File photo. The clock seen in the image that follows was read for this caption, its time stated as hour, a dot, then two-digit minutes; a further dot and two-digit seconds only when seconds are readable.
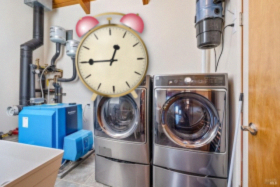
12.45
